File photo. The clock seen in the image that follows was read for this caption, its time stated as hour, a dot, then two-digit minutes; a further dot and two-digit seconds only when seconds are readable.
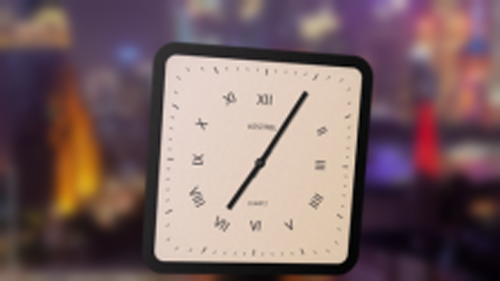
7.05
